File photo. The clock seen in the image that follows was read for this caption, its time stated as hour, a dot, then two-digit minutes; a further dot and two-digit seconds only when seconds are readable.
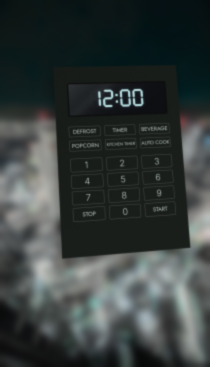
12.00
